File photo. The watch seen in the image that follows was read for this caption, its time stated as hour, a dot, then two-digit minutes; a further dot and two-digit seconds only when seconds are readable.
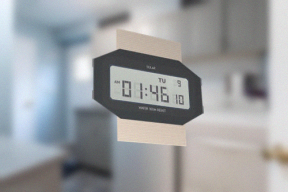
1.46.10
